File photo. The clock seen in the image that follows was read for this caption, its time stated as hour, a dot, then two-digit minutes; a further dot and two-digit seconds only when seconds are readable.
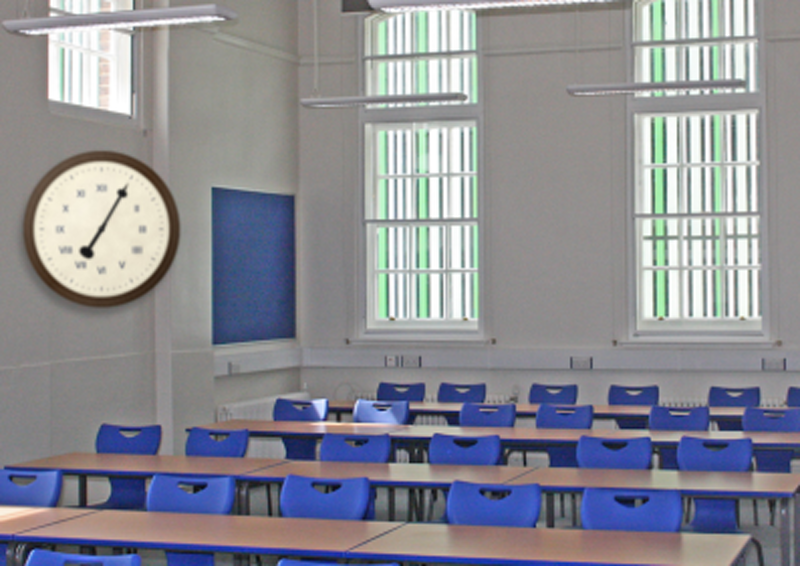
7.05
